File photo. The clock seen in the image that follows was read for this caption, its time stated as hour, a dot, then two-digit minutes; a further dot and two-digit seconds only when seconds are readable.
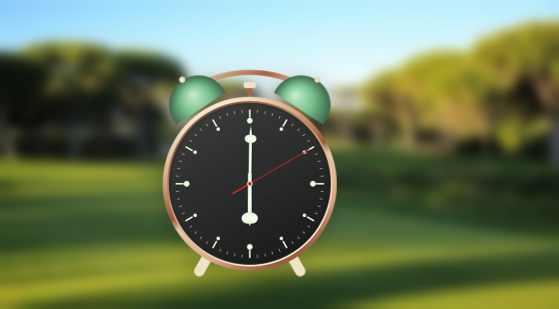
6.00.10
